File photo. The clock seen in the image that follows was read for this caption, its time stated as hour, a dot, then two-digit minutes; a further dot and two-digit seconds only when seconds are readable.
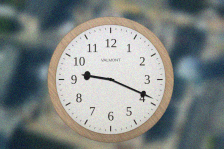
9.19
